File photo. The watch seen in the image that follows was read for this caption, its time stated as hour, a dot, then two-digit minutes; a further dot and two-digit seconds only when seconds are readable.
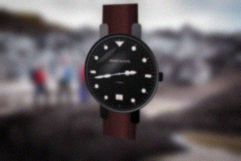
2.43
